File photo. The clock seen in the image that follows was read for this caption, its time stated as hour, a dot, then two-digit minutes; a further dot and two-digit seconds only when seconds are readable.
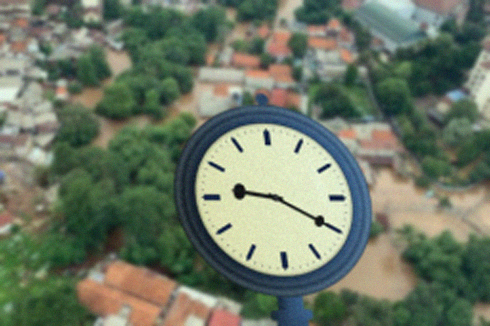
9.20
